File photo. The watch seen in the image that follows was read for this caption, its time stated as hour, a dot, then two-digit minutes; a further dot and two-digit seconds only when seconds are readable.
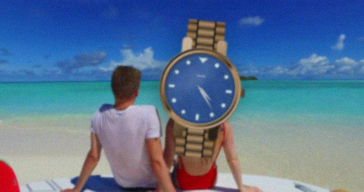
4.24
